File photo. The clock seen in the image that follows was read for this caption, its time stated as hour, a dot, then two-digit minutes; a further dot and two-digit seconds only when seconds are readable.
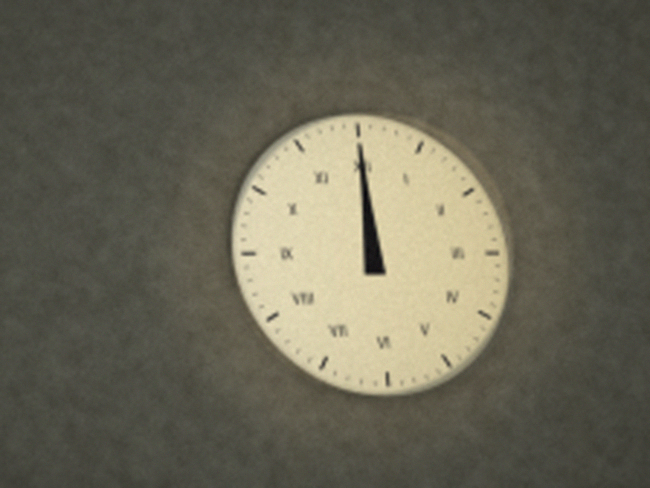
12.00
